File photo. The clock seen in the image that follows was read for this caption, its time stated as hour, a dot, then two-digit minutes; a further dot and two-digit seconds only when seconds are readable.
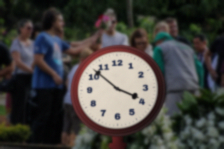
3.52
